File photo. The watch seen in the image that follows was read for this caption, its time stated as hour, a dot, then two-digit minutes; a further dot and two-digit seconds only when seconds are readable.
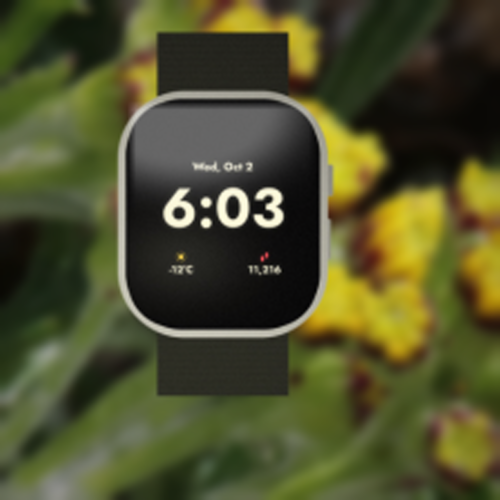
6.03
